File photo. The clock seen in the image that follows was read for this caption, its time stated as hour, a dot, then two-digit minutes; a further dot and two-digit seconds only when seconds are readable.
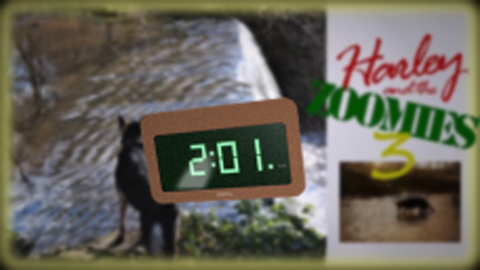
2.01
